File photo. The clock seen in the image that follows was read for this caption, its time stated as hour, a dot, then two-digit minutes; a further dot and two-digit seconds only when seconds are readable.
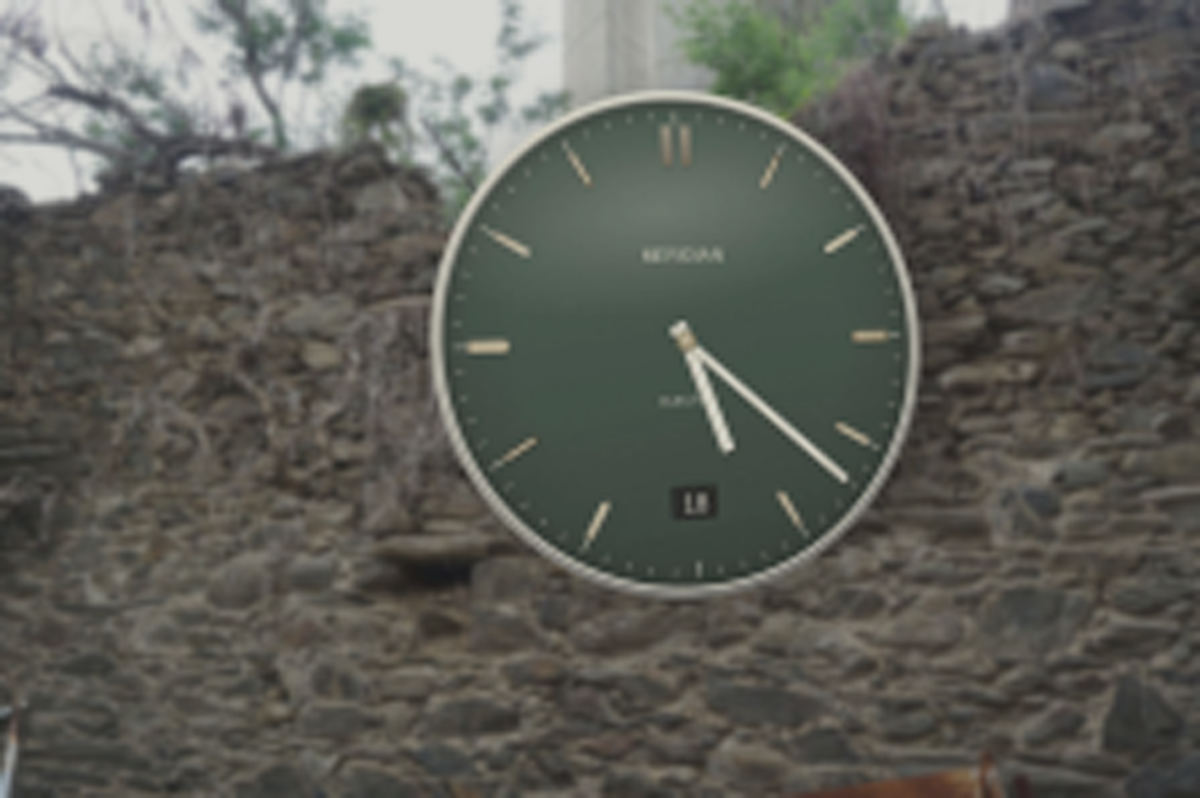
5.22
